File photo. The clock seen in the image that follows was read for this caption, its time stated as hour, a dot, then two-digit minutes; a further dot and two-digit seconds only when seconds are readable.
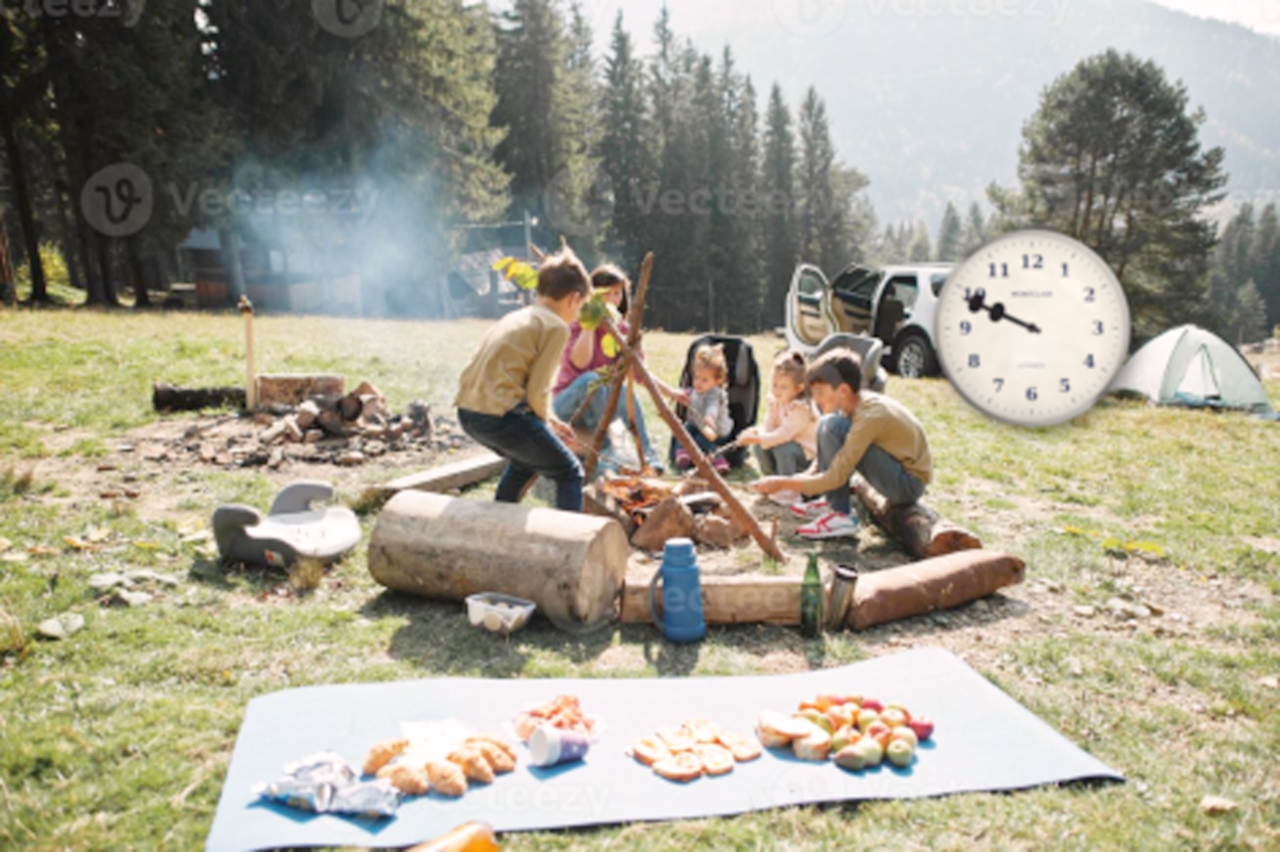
9.49
